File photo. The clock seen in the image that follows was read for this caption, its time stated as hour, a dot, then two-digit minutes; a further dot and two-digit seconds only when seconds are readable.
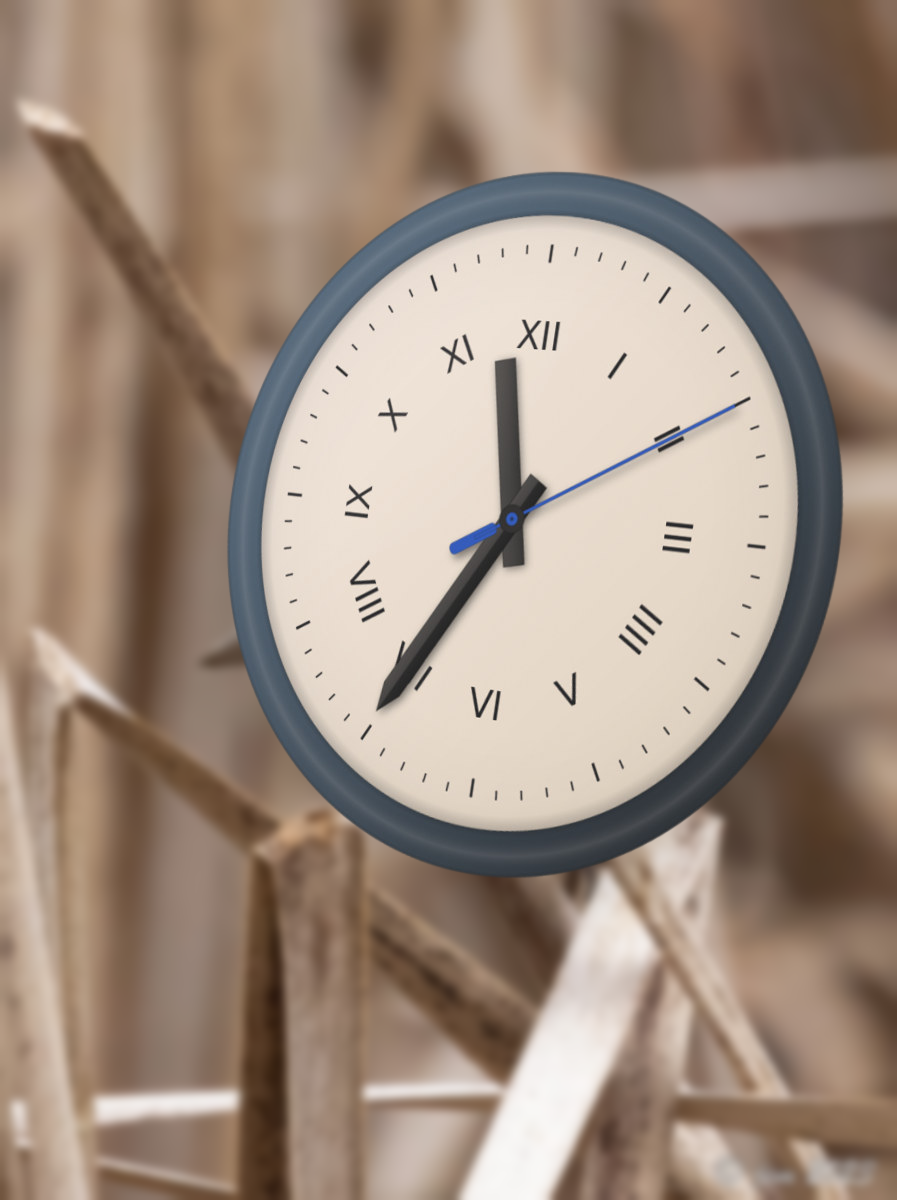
11.35.10
